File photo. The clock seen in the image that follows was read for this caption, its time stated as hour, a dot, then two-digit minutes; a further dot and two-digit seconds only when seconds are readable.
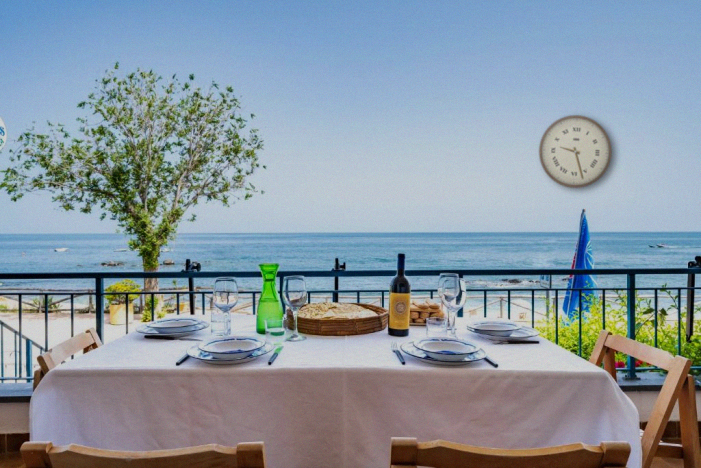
9.27
